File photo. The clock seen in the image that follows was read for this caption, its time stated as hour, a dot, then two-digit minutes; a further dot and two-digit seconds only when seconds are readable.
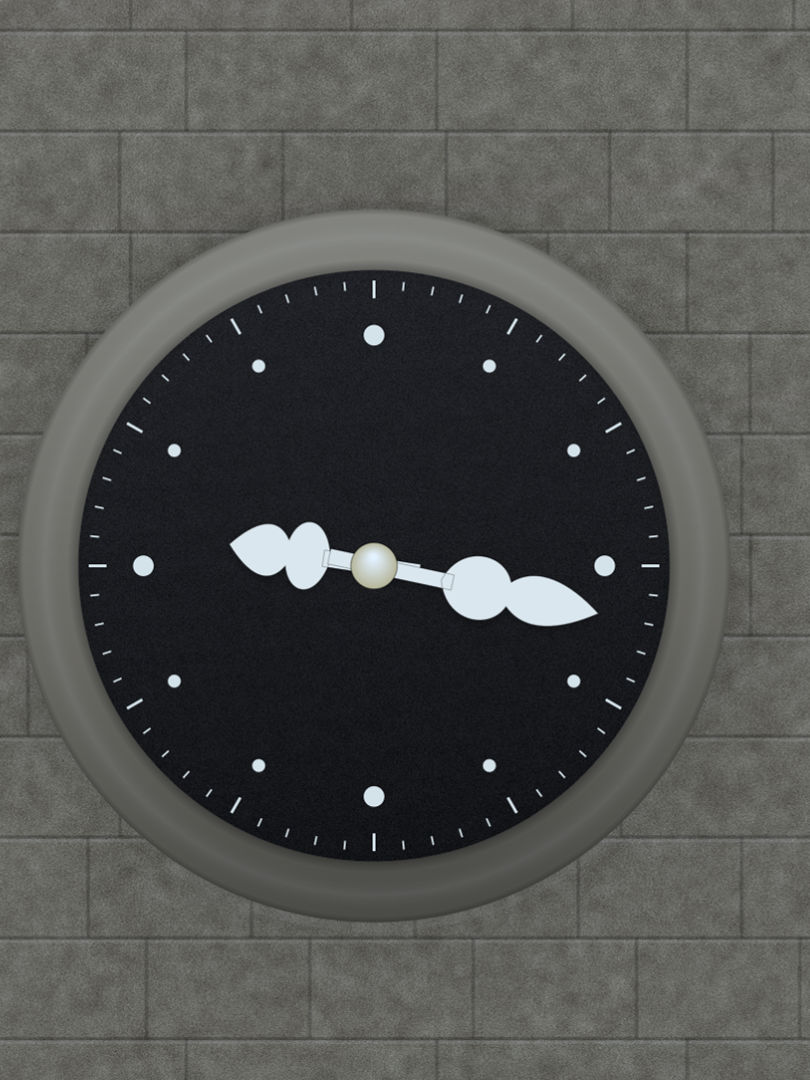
9.17
